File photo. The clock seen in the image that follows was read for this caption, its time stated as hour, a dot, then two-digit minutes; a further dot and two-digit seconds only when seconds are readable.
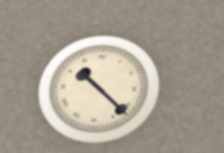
10.22
